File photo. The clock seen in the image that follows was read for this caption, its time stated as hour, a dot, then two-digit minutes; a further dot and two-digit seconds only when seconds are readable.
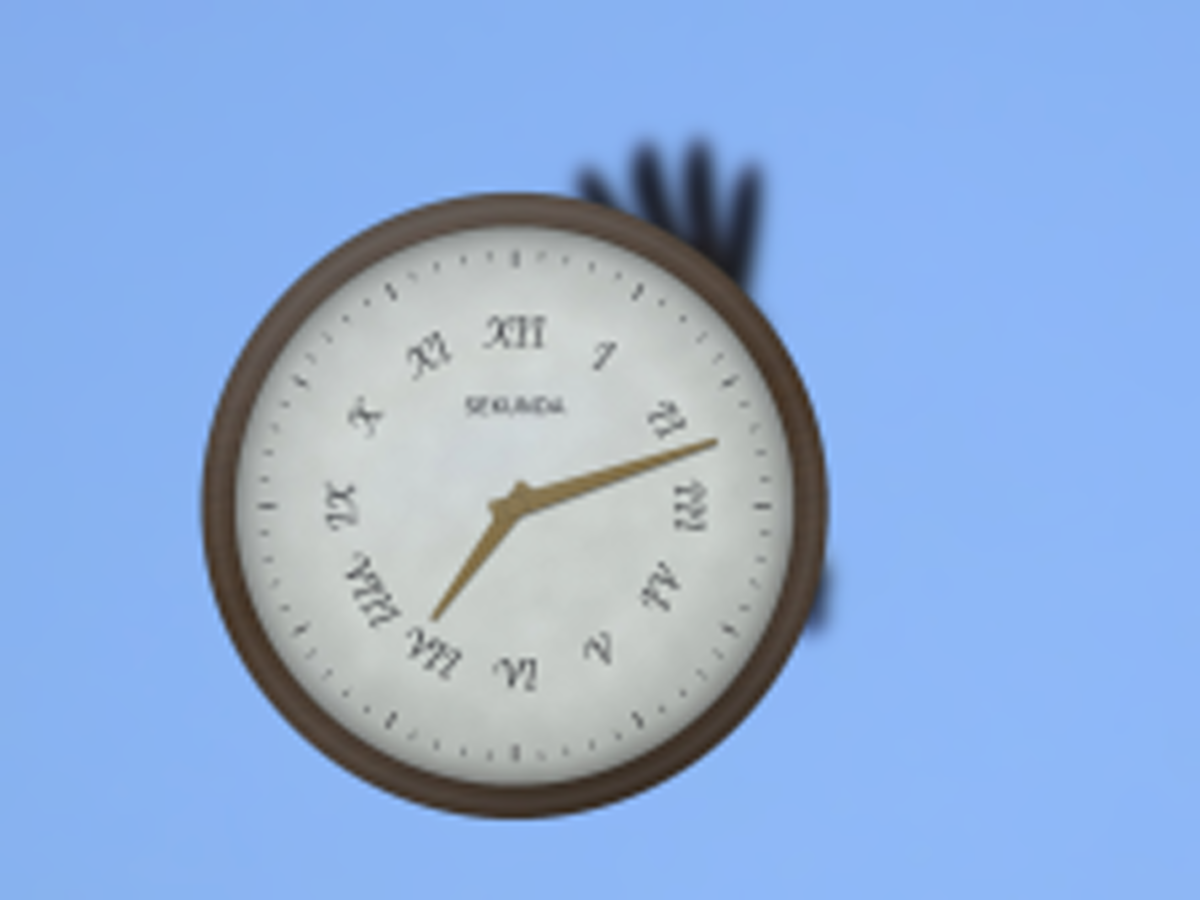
7.12
